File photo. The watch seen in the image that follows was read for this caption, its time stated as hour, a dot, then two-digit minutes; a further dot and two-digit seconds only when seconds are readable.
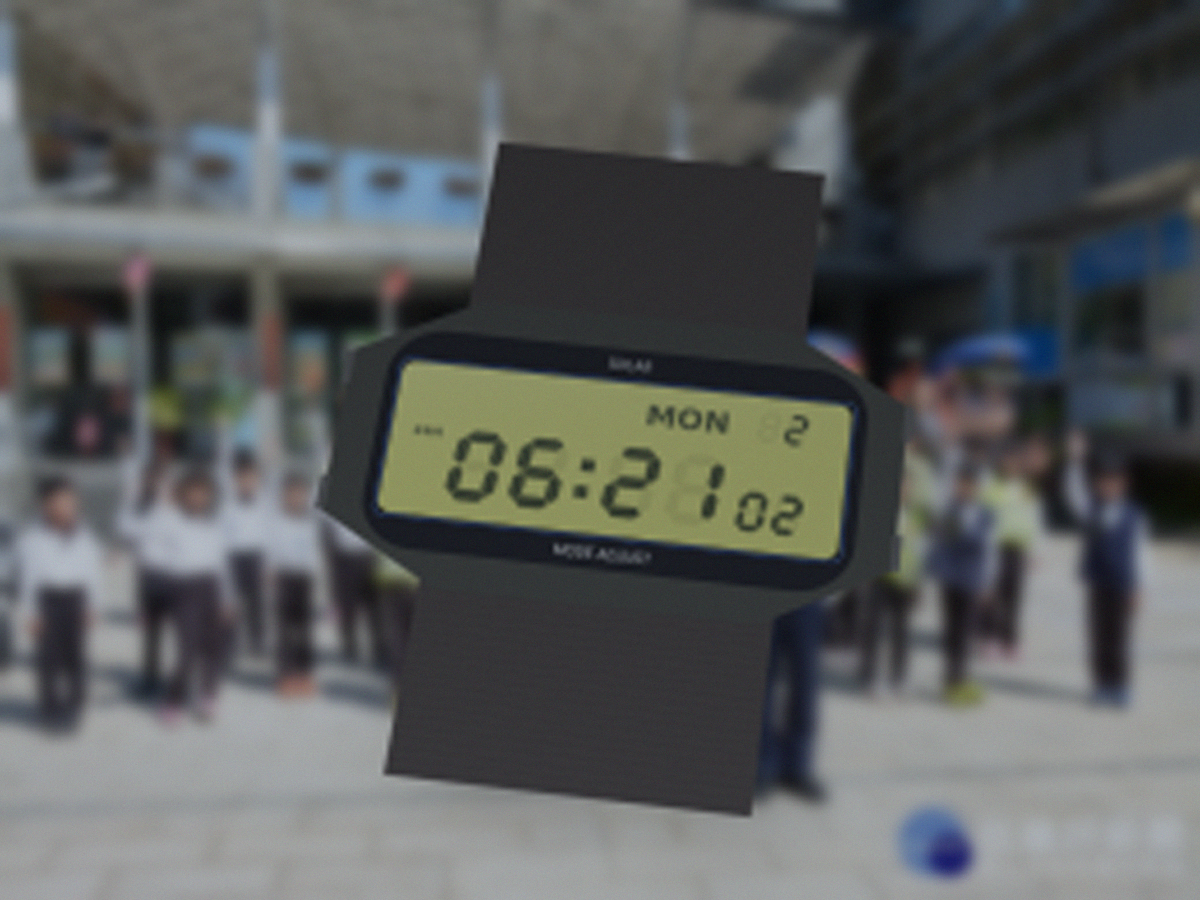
6.21.02
